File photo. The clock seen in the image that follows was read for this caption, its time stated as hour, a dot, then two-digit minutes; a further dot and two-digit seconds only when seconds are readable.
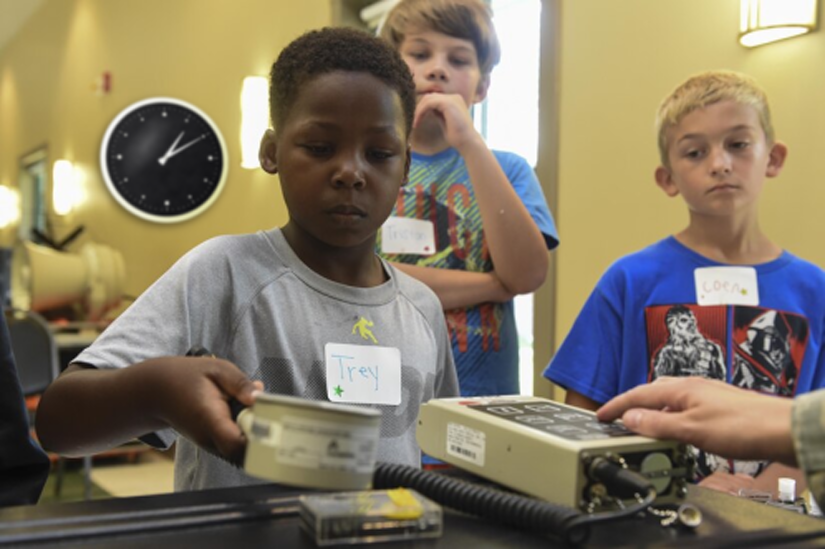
1.10
